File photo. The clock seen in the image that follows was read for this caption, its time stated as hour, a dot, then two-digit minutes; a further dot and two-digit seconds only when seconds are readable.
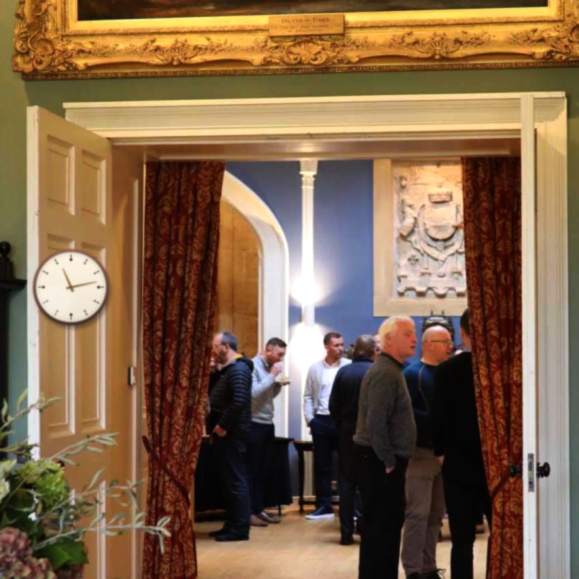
11.13
